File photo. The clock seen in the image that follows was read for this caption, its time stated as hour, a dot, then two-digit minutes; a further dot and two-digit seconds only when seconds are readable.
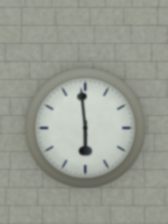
5.59
